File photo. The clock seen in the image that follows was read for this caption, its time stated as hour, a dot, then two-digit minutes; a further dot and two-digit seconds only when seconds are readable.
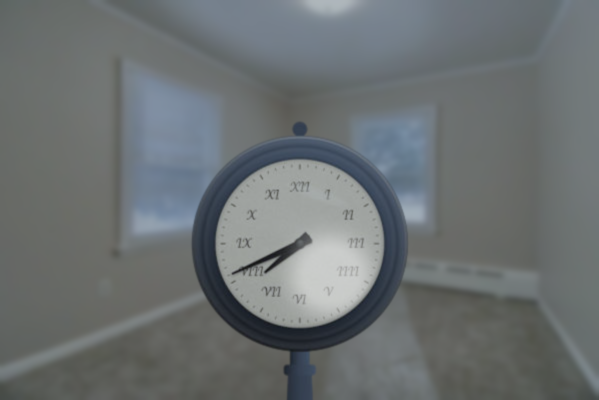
7.41
